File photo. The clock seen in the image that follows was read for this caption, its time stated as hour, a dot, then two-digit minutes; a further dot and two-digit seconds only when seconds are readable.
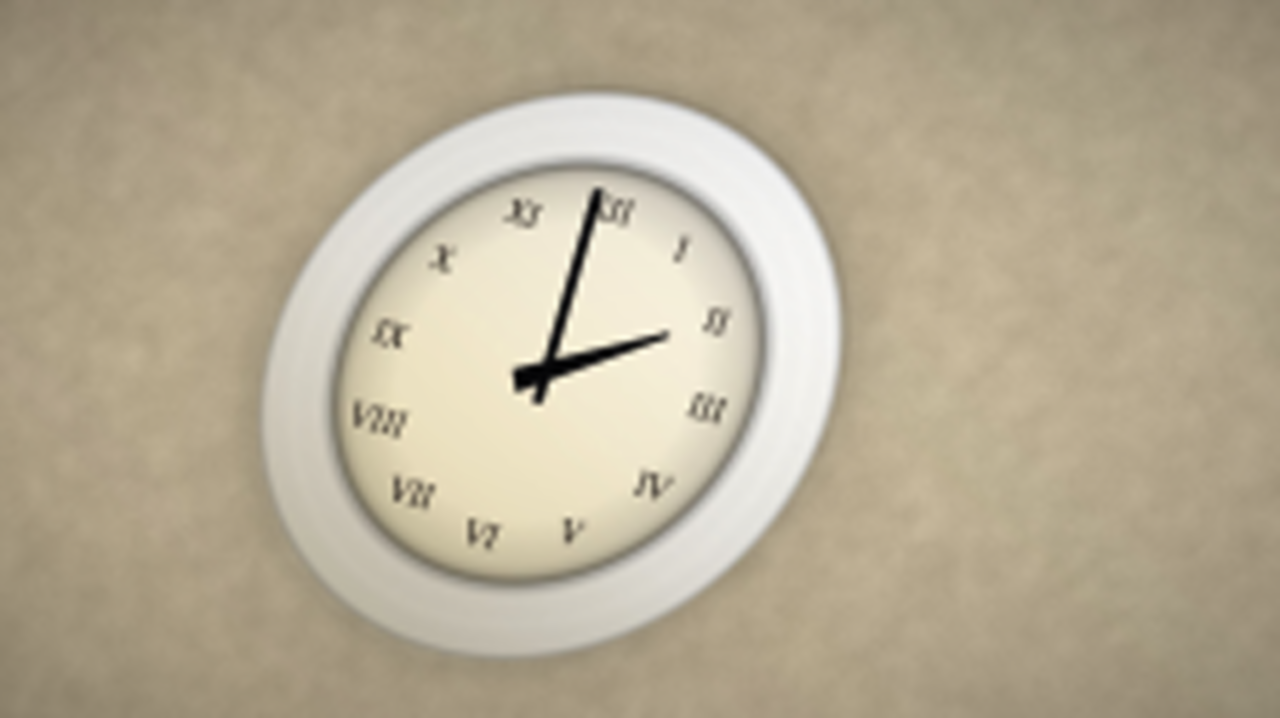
1.59
